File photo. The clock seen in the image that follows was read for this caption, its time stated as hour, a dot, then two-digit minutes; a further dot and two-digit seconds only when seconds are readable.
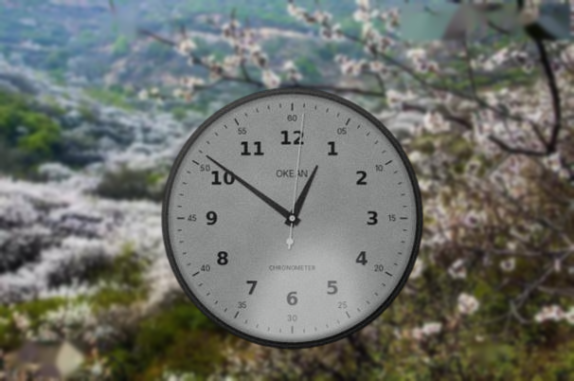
12.51.01
